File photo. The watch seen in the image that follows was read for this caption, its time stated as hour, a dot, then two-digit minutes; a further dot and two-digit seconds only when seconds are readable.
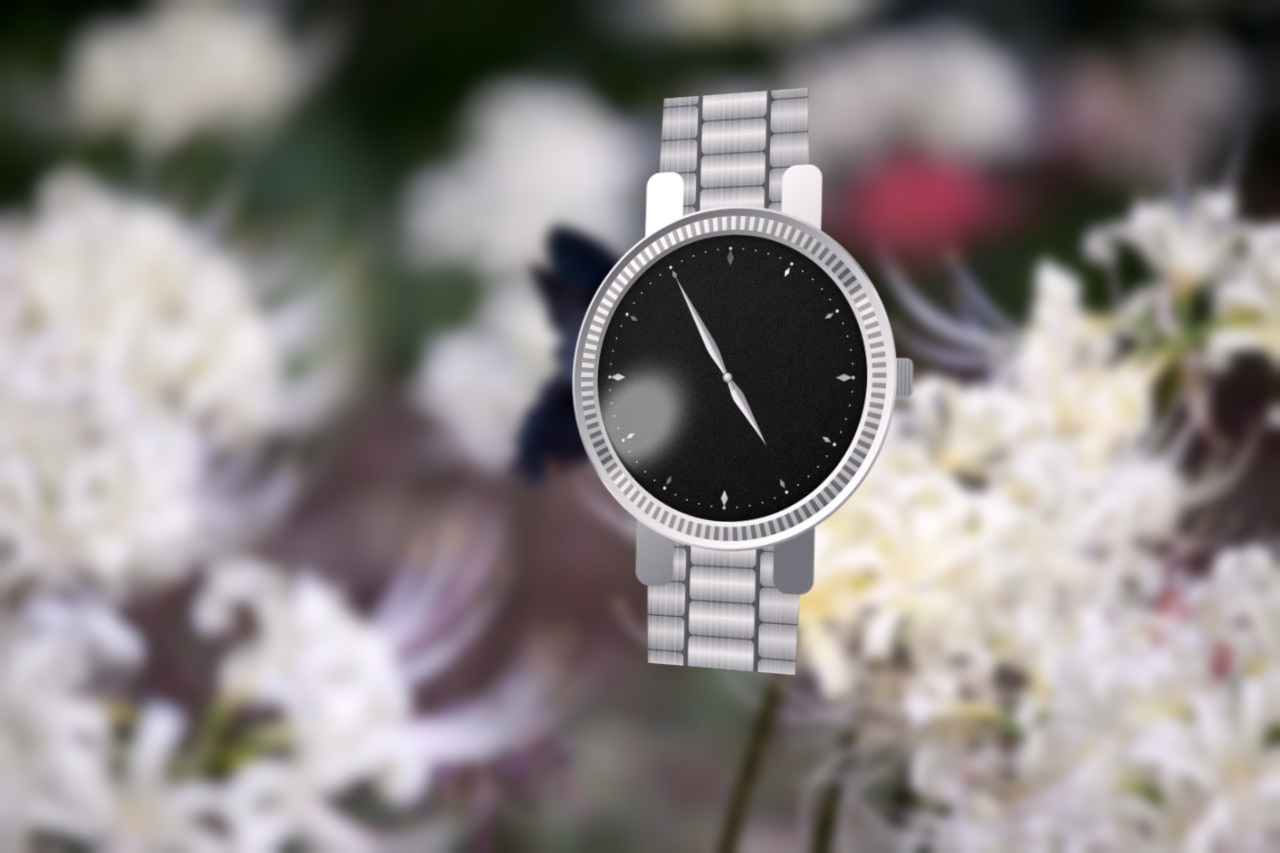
4.55
